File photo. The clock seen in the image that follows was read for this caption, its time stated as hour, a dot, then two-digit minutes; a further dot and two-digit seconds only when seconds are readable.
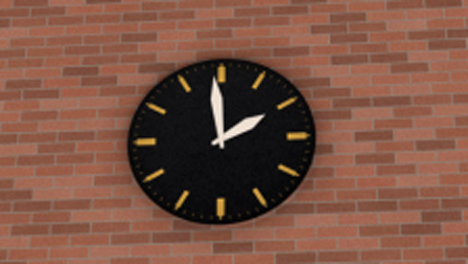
1.59
